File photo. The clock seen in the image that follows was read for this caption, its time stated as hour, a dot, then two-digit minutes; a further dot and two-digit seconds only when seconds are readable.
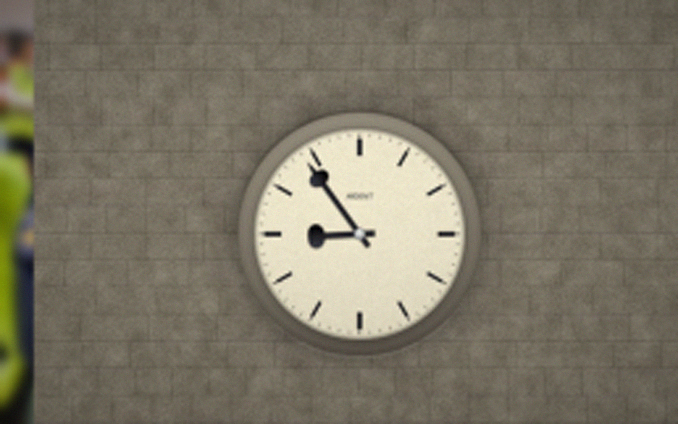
8.54
